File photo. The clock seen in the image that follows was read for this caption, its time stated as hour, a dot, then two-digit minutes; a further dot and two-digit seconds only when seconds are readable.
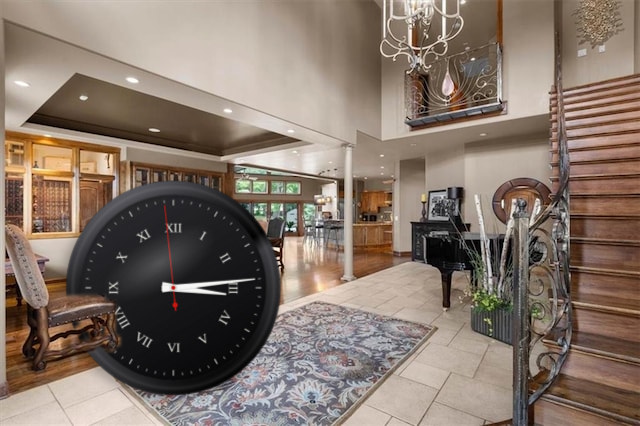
3.13.59
